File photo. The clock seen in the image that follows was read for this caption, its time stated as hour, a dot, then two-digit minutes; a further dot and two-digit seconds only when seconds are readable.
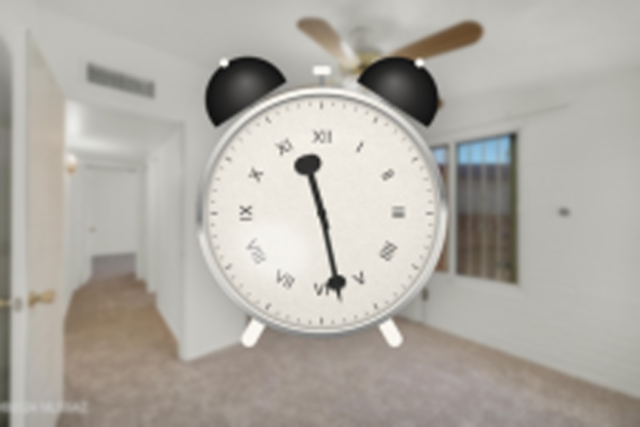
11.28
